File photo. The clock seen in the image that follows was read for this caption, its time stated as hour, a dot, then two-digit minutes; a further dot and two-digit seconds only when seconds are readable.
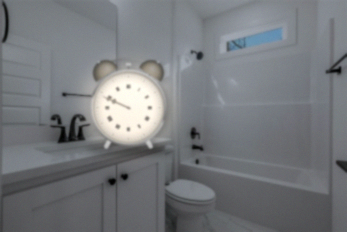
9.49
